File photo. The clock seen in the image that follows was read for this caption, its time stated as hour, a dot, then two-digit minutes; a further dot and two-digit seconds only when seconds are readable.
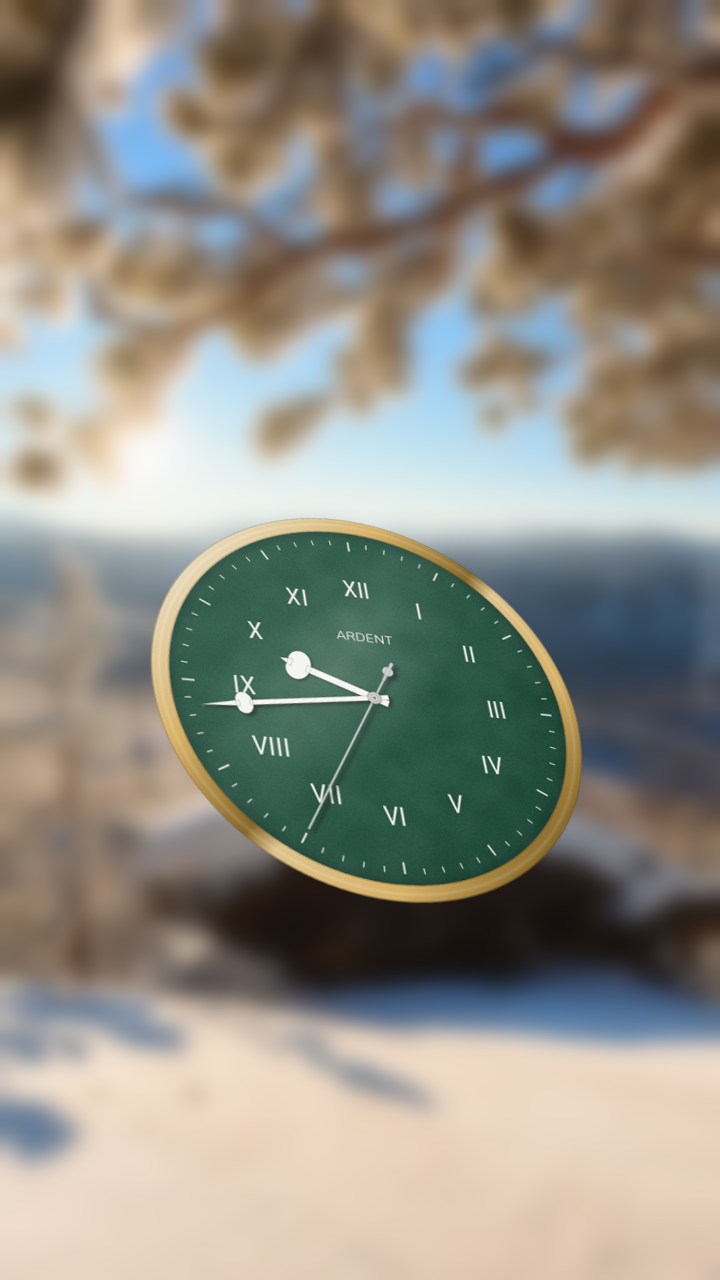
9.43.35
